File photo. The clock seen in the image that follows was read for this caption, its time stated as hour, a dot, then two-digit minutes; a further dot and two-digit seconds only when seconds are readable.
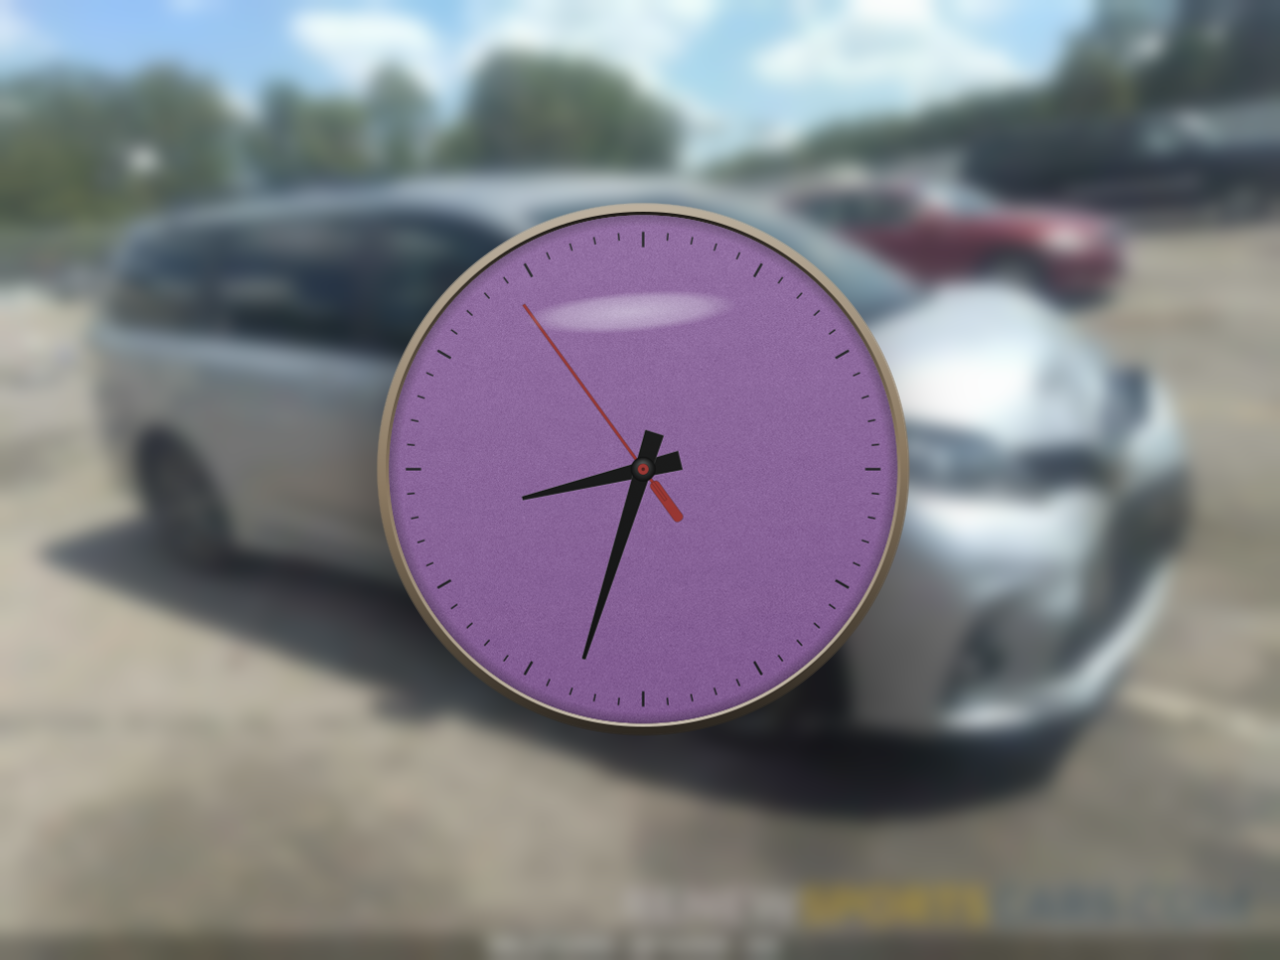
8.32.54
